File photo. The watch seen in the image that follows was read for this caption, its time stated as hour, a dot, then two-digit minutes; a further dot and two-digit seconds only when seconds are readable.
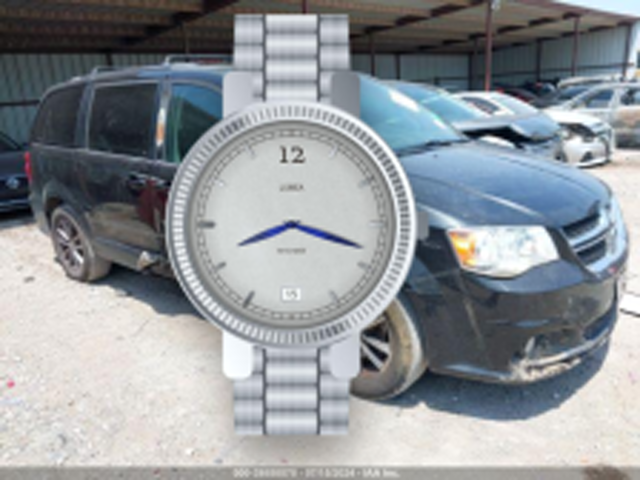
8.18
